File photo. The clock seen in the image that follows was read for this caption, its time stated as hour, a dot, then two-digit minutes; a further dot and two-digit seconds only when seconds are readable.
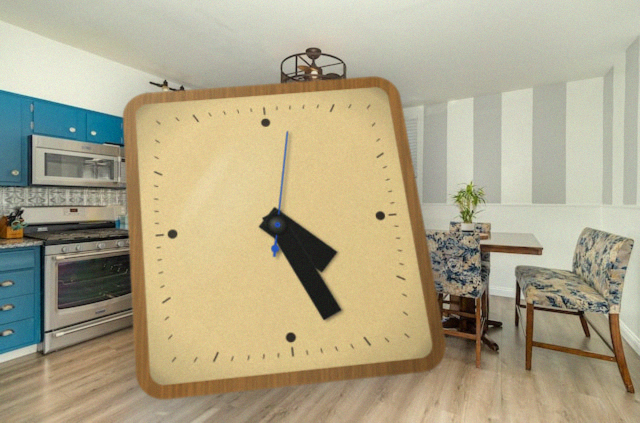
4.26.02
